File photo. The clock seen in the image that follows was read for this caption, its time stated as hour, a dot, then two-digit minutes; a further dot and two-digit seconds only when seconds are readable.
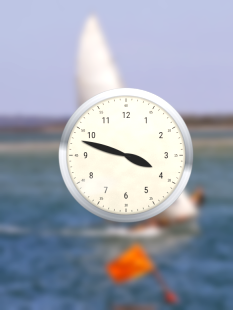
3.48
